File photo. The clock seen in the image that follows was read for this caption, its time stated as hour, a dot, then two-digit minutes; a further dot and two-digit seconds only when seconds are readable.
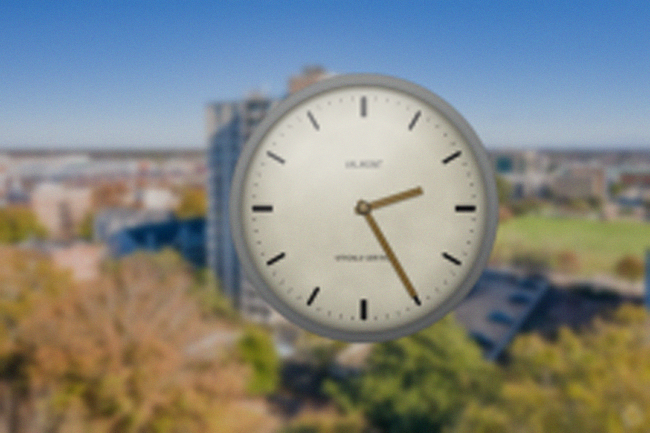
2.25
